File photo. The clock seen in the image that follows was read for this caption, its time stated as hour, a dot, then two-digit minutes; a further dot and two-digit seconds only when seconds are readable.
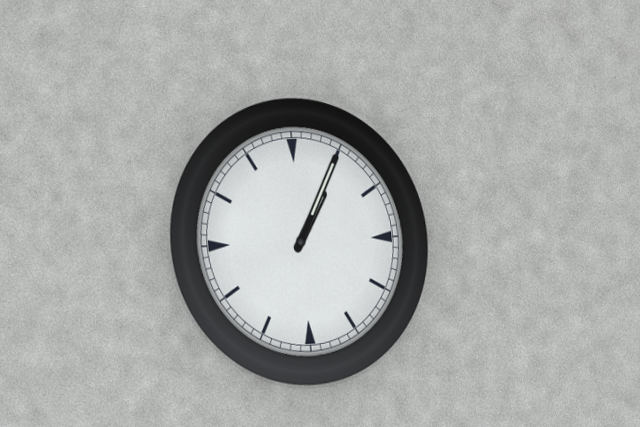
1.05
